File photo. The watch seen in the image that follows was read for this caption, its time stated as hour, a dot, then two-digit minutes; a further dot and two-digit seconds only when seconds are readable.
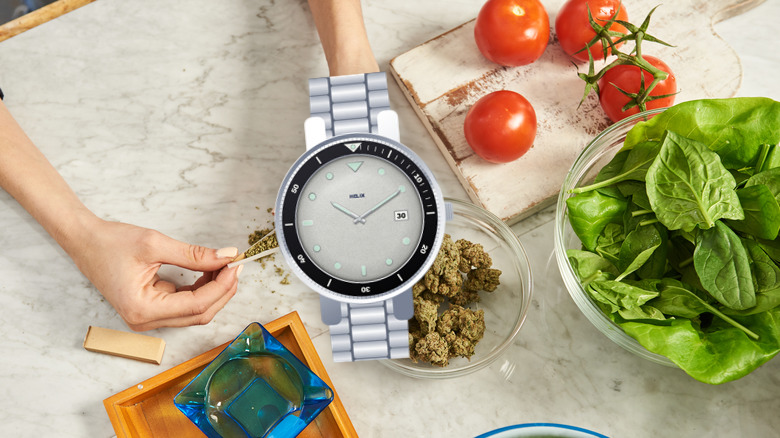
10.10
